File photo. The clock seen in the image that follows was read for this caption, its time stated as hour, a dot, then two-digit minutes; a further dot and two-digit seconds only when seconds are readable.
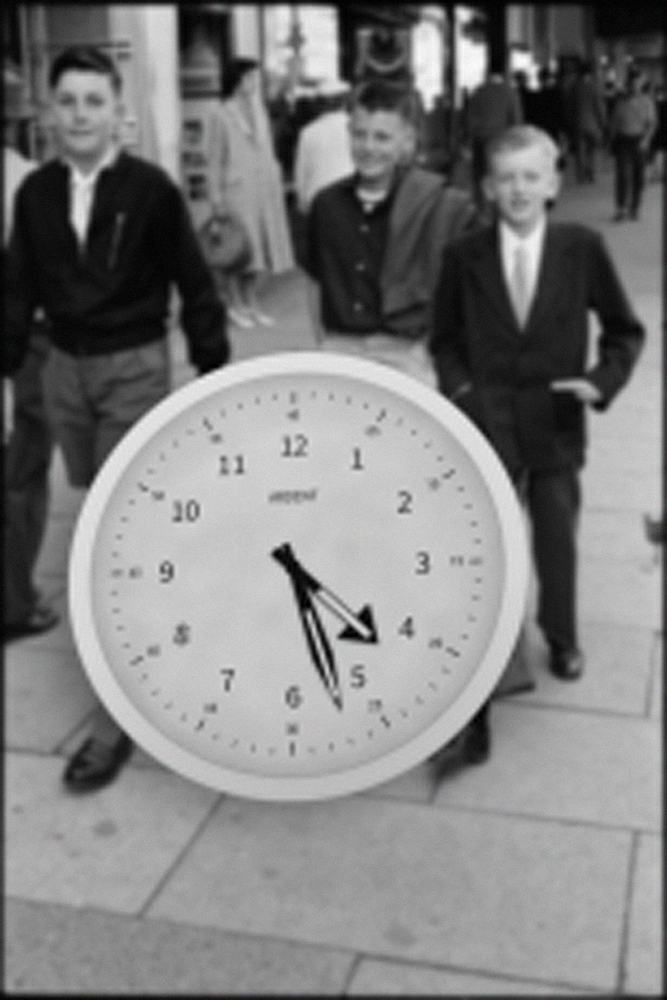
4.27
